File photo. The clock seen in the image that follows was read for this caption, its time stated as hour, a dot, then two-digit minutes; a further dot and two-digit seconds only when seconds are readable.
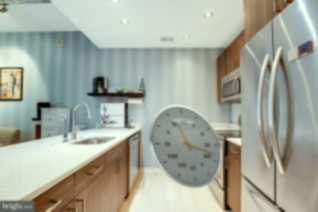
11.18
